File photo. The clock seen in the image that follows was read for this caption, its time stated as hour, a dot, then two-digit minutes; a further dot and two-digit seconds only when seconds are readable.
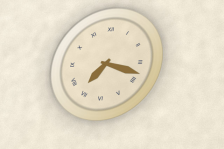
7.18
